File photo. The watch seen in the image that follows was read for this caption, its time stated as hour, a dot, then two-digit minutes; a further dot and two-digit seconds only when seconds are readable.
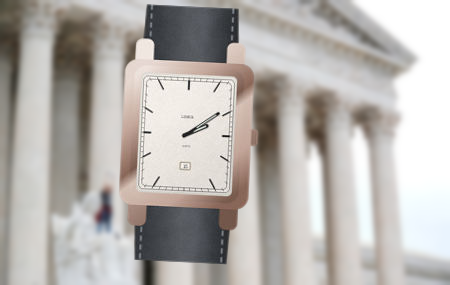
2.09
